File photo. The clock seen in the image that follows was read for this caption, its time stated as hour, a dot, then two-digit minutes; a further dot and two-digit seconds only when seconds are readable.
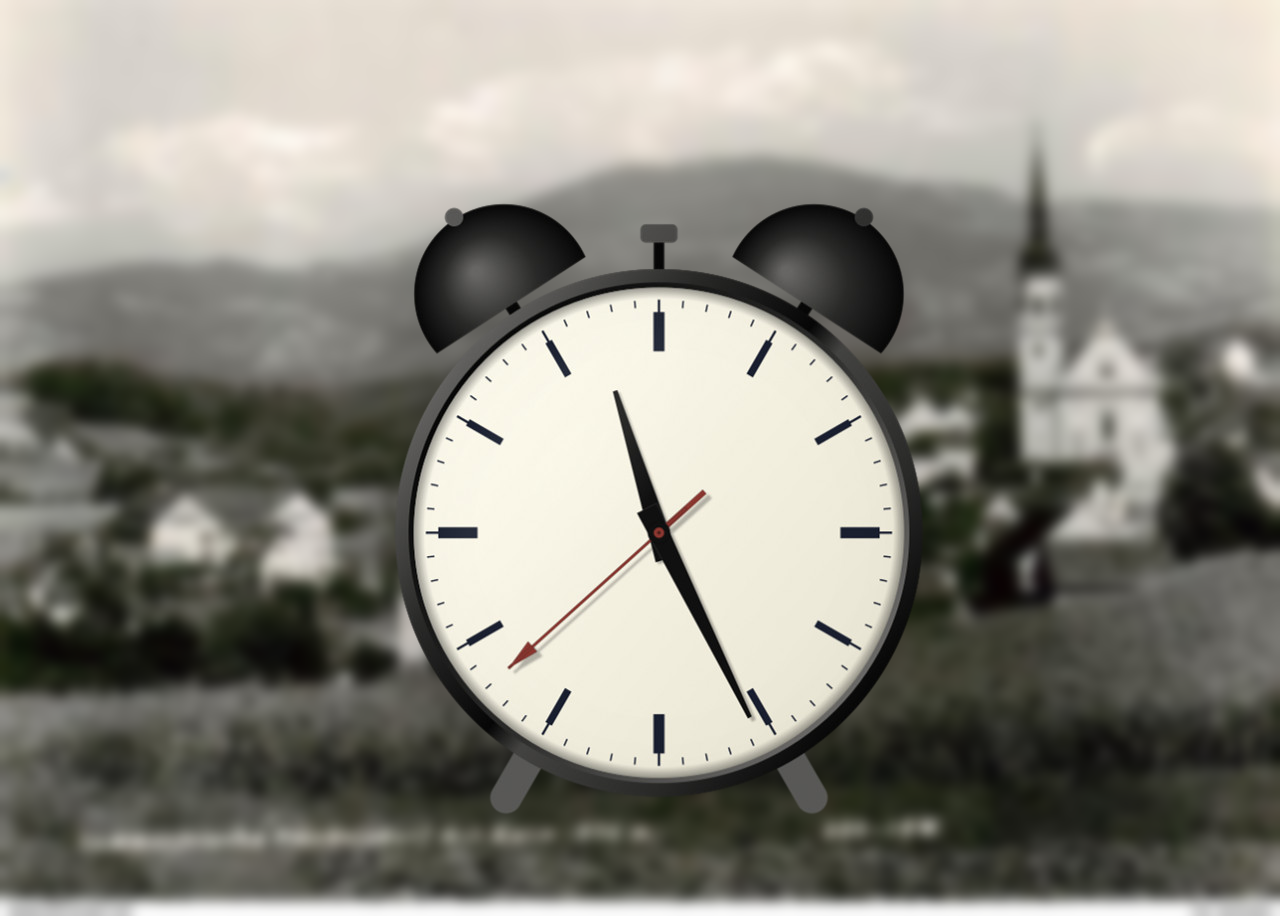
11.25.38
